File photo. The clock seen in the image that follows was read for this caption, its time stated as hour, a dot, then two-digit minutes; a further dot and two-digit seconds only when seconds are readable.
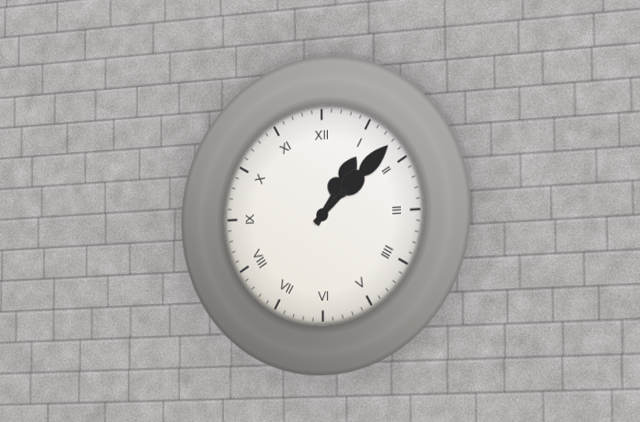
1.08
